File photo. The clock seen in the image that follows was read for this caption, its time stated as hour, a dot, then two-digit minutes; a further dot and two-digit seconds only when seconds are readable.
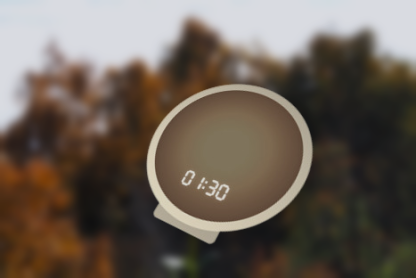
1.30
